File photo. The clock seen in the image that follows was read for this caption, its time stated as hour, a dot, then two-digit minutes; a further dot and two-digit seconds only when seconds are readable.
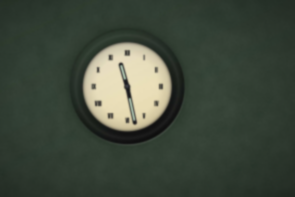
11.28
